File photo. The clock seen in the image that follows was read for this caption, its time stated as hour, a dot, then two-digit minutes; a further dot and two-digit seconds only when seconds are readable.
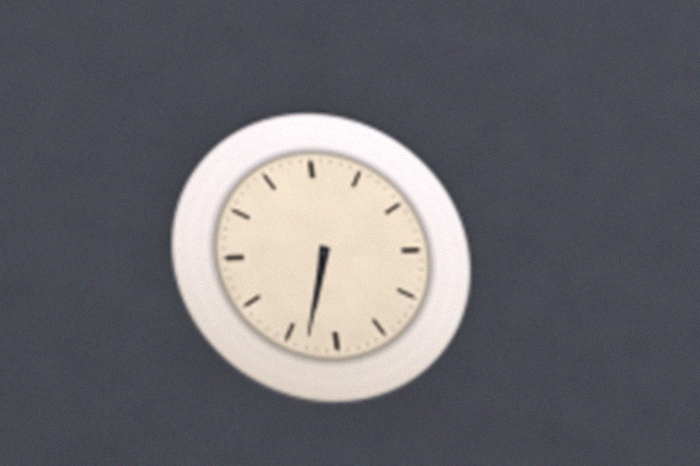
6.33
